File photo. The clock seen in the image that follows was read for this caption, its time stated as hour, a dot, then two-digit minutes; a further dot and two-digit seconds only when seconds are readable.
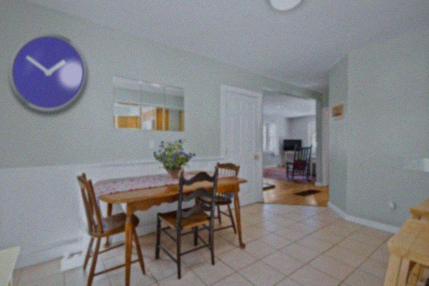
1.51
